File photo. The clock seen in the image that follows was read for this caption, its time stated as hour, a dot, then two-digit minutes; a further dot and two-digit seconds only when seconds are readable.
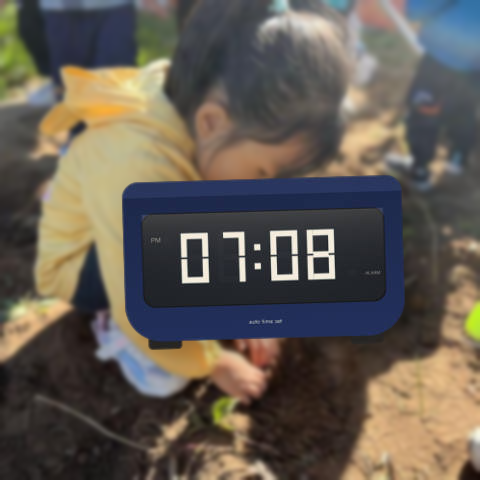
7.08
